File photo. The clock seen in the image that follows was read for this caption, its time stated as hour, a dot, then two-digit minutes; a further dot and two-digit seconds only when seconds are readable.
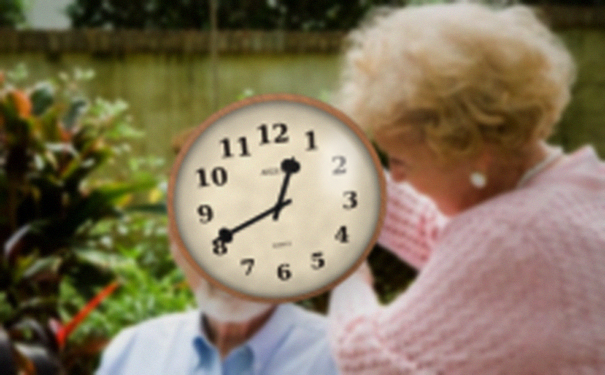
12.41
